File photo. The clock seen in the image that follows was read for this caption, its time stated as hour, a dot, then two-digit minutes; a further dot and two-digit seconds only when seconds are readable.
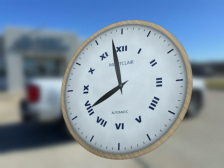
7.58
